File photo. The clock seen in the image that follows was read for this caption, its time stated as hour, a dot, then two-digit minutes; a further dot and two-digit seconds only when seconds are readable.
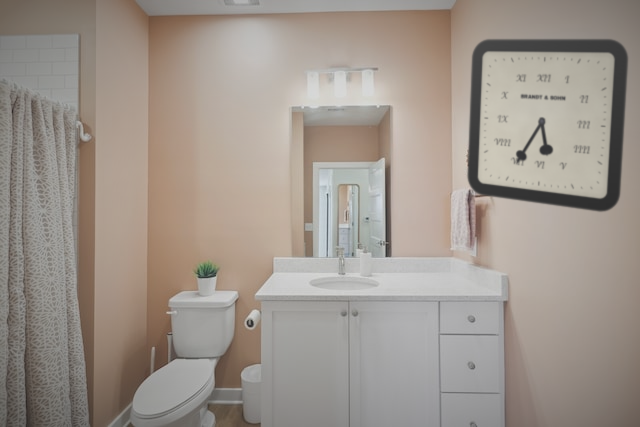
5.35
